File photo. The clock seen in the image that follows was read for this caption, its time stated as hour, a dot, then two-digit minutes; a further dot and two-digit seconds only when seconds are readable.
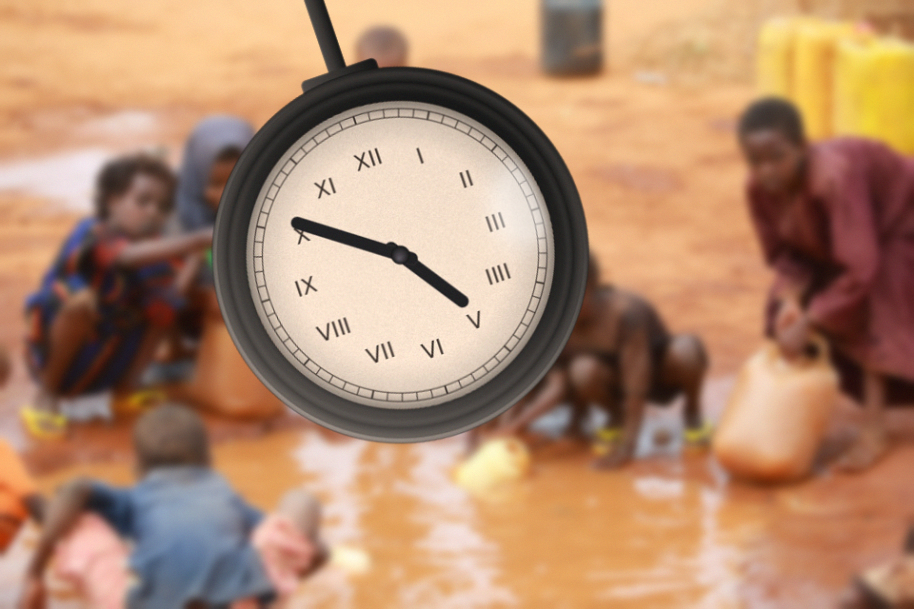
4.51
